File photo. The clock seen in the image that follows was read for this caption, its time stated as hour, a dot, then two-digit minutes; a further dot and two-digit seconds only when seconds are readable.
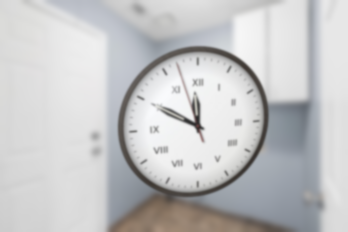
11.49.57
